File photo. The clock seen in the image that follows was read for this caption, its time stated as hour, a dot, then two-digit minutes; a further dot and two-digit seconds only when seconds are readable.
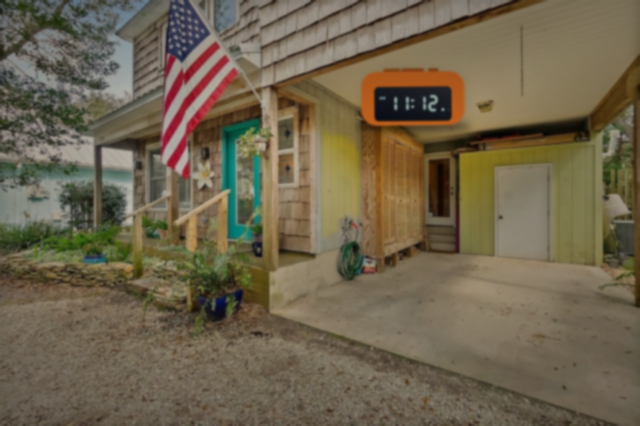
11.12
